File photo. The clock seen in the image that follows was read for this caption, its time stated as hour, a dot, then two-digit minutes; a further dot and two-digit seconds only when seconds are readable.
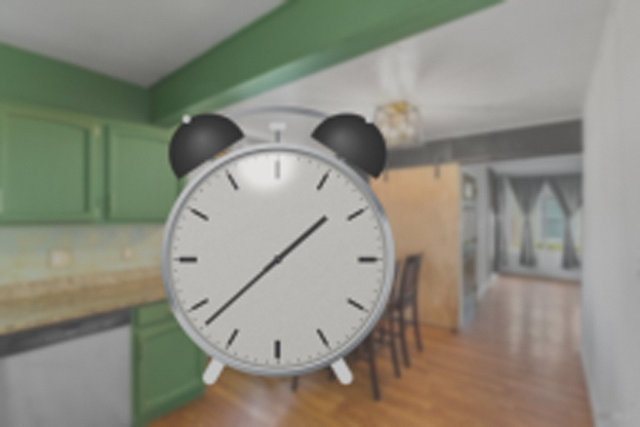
1.38
